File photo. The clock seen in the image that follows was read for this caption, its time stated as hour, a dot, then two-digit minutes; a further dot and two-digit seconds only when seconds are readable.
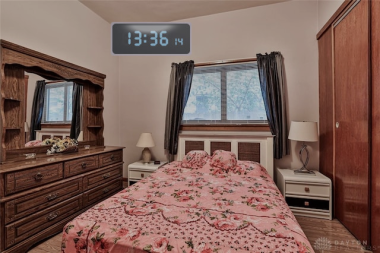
13.36.14
